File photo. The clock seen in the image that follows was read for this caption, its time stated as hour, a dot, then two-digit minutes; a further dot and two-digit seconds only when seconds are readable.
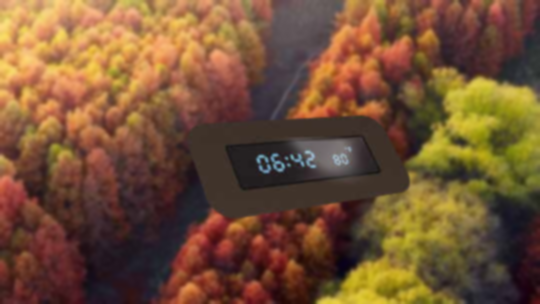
6.42
